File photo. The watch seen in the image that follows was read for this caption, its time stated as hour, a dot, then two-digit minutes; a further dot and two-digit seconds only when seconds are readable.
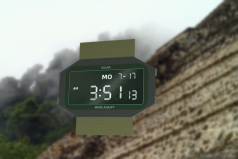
3.51.13
